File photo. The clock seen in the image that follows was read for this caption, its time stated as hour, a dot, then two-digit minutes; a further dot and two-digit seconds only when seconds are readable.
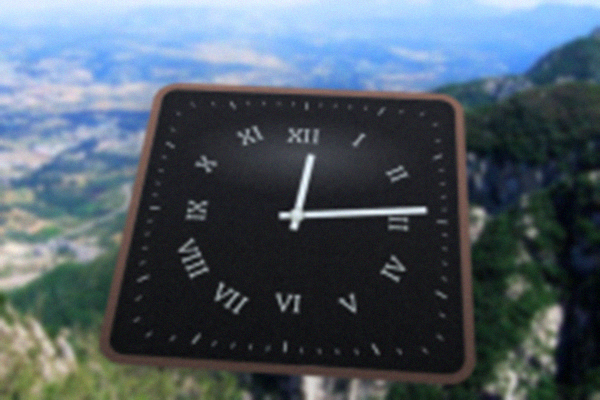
12.14
